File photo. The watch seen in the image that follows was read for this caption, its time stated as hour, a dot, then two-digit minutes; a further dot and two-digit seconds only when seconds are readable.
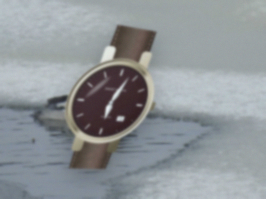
6.03
